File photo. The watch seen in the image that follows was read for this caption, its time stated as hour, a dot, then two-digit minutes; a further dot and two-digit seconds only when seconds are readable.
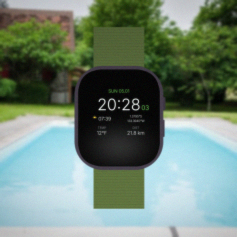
20.28
